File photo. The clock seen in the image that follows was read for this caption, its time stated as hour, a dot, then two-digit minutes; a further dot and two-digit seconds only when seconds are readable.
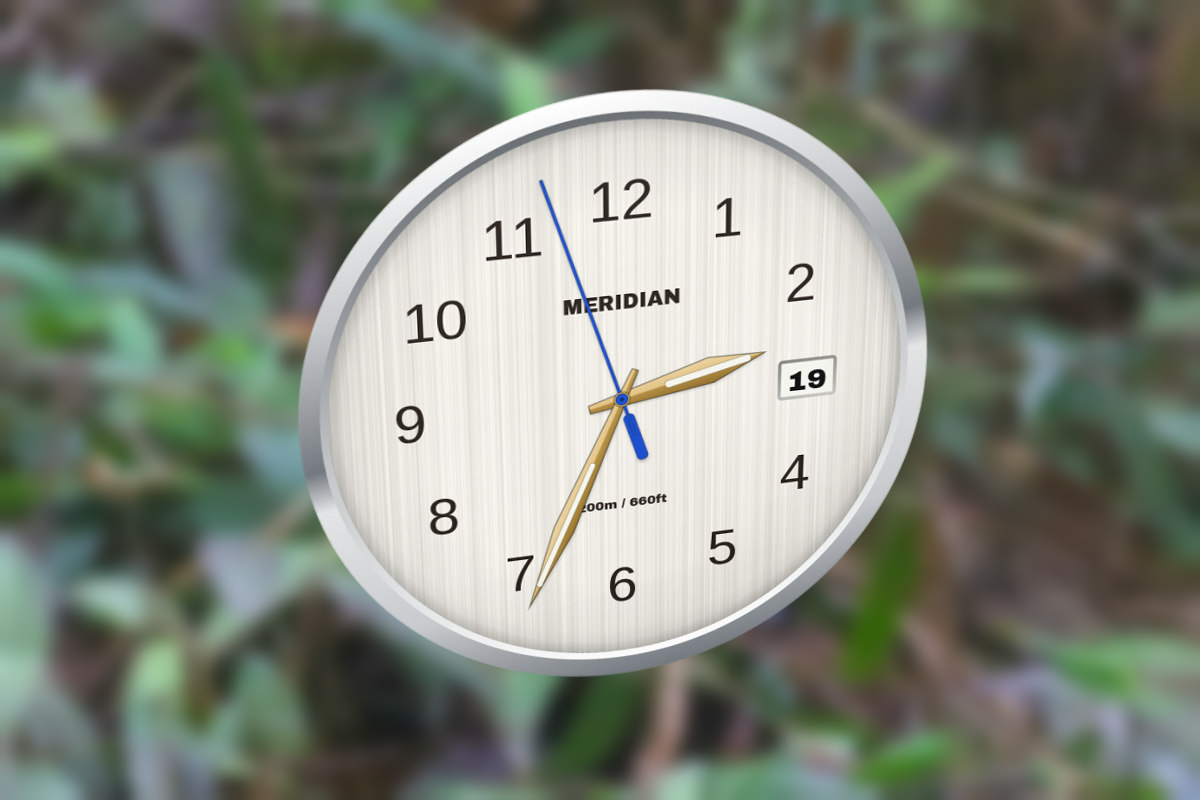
2.33.57
